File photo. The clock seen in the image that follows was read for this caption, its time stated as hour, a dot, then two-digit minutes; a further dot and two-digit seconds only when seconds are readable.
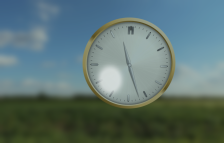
11.27
